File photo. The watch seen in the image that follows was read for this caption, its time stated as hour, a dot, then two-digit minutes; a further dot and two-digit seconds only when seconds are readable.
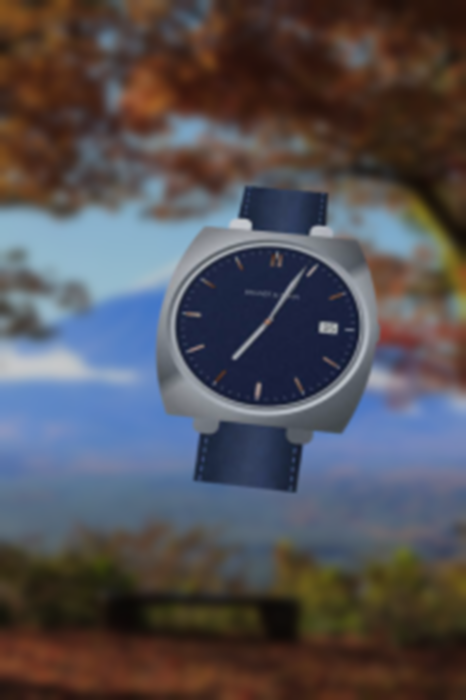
7.04
